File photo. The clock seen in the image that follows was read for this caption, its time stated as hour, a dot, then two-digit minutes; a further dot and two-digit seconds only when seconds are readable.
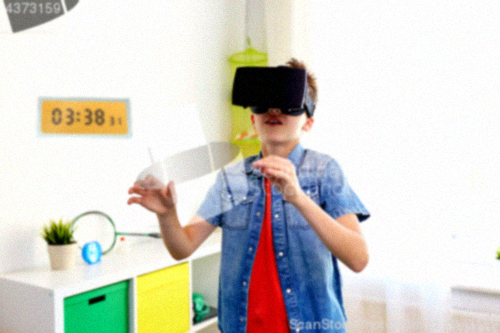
3.38
